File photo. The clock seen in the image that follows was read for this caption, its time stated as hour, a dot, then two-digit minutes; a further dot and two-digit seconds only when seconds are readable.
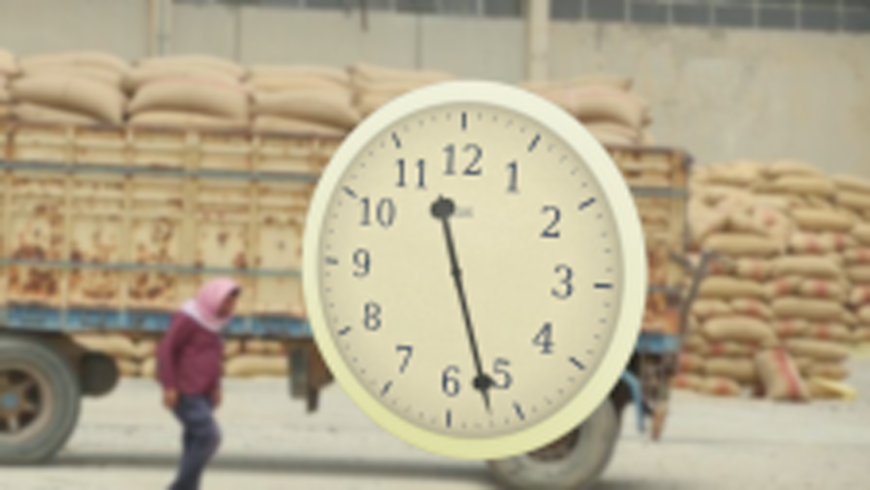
11.27
